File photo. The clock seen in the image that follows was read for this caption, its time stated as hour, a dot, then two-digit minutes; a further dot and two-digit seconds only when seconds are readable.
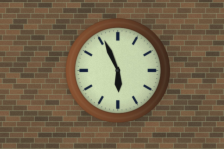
5.56
